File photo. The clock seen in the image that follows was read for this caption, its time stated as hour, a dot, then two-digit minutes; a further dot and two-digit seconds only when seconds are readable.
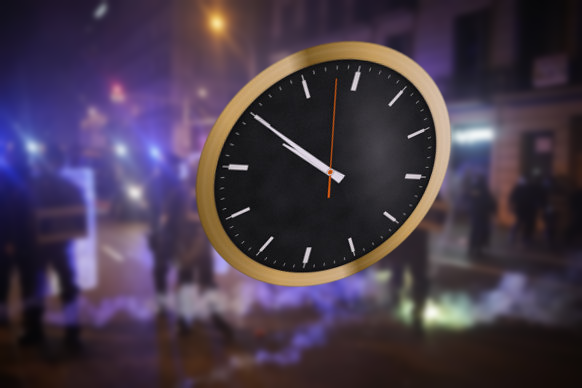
9.49.58
